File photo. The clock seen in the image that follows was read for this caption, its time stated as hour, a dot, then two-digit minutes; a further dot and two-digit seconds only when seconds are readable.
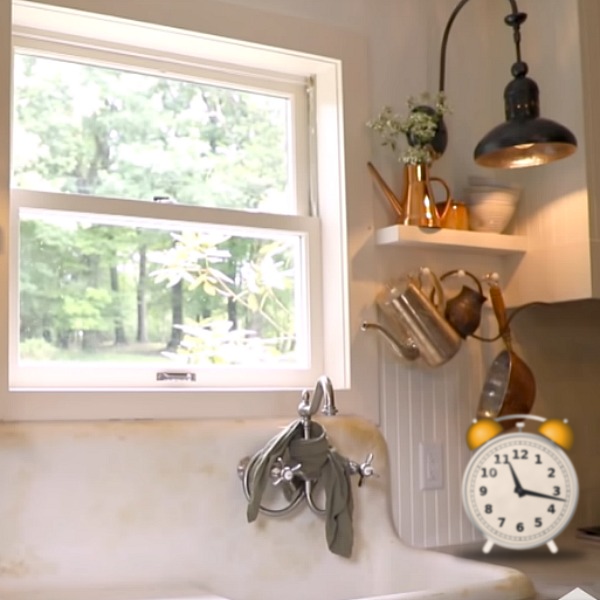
11.17
